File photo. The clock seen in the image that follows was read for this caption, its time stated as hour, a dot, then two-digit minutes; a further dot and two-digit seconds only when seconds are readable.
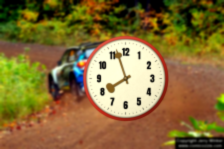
7.57
